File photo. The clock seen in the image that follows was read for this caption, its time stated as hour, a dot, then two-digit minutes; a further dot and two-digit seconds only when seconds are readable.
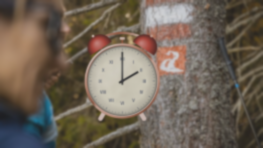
2.00
